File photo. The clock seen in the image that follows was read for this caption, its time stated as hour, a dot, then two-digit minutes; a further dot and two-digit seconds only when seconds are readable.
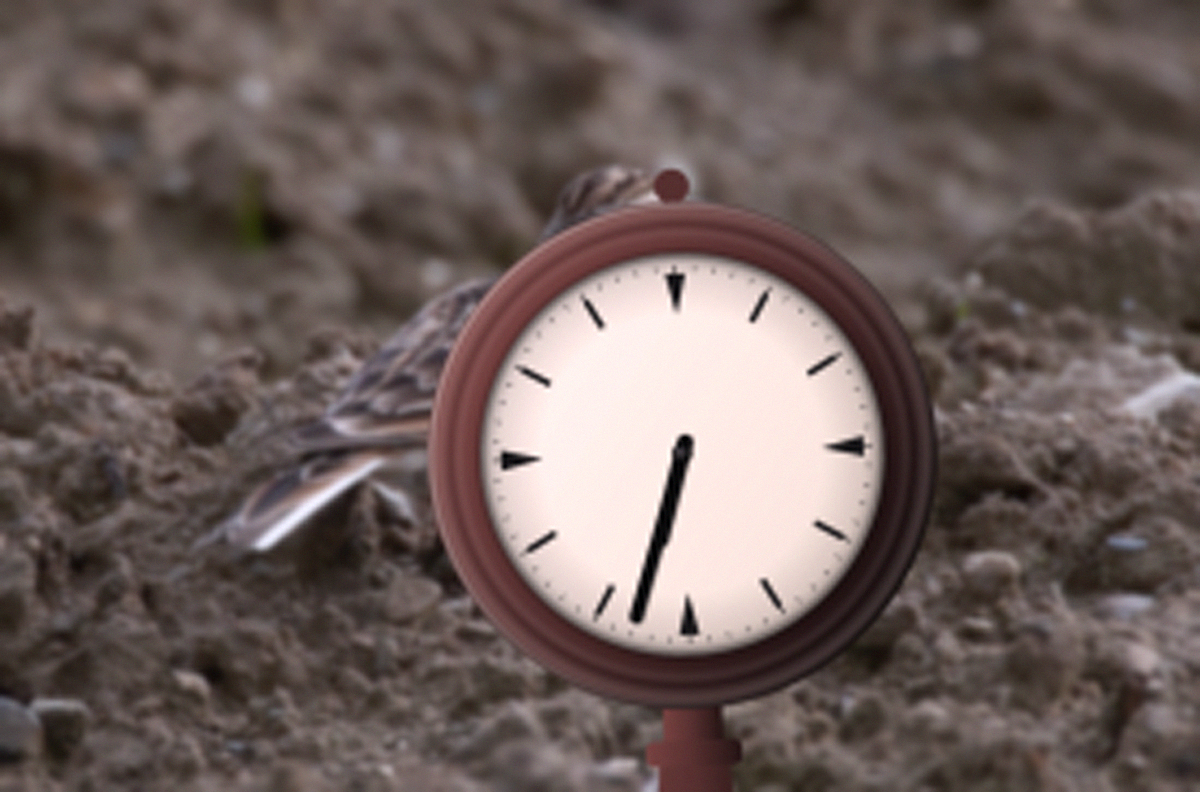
6.33
